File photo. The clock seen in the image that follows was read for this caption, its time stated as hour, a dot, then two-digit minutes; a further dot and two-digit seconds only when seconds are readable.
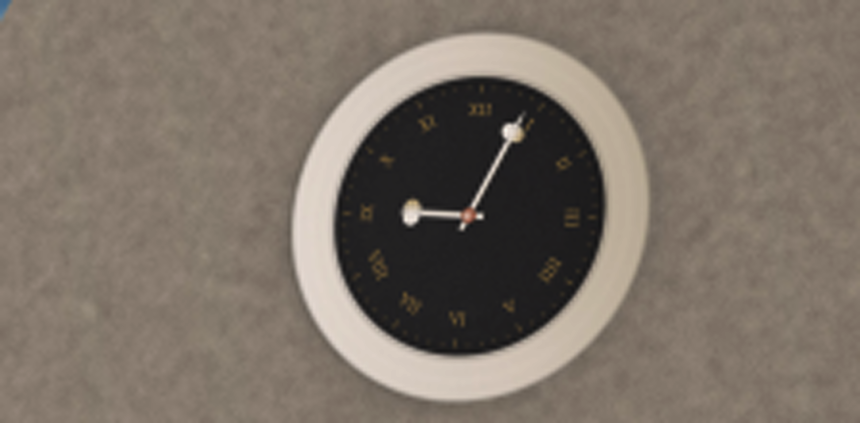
9.04
